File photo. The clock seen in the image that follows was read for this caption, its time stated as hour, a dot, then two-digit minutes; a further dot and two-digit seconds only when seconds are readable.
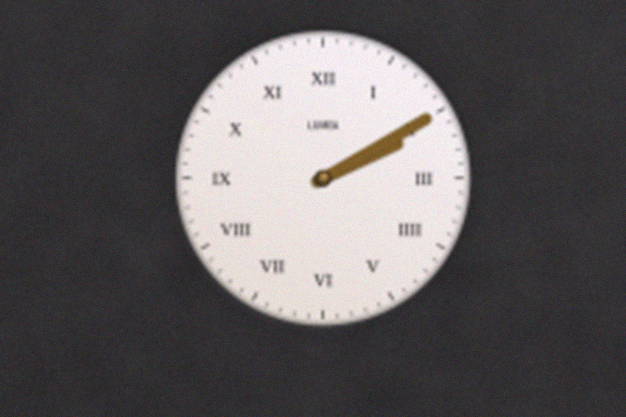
2.10
